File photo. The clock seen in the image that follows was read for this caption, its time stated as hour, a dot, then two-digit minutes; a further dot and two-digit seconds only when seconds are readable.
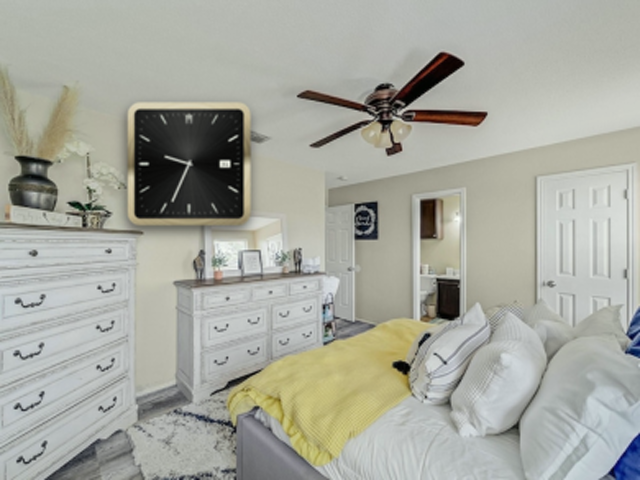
9.34
